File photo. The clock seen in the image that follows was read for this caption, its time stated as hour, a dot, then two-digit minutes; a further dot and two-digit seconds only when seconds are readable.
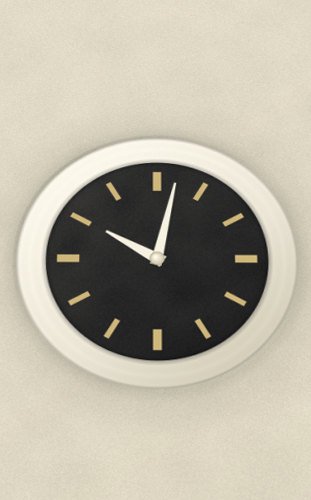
10.02
